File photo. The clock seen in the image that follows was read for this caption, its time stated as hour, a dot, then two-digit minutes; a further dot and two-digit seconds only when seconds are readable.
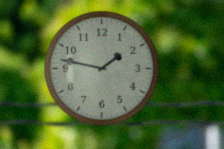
1.47
